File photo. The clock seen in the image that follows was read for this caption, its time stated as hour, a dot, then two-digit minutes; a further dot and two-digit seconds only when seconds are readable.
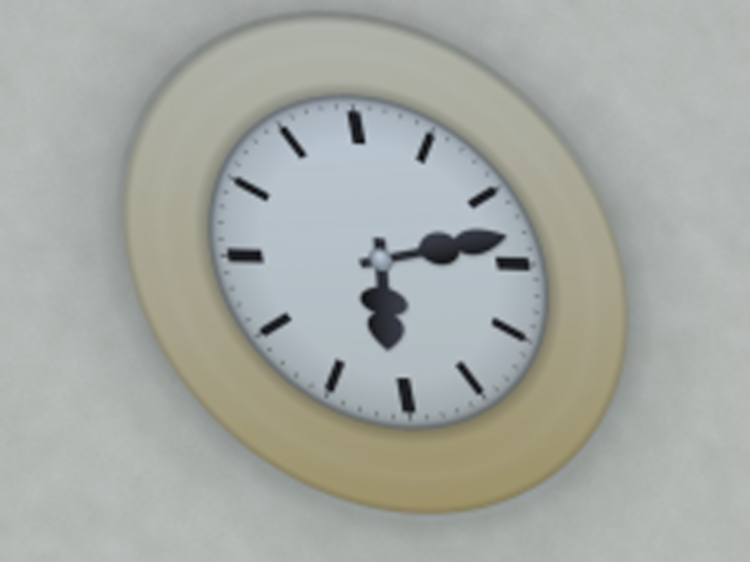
6.13
